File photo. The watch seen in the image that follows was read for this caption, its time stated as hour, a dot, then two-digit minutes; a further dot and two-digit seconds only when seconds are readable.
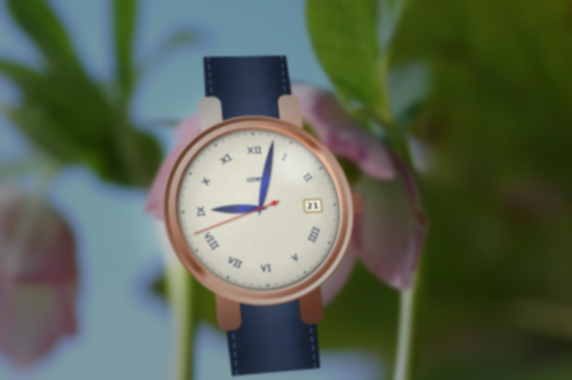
9.02.42
